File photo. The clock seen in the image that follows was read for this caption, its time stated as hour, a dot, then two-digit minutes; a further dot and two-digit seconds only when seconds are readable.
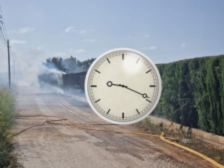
9.19
